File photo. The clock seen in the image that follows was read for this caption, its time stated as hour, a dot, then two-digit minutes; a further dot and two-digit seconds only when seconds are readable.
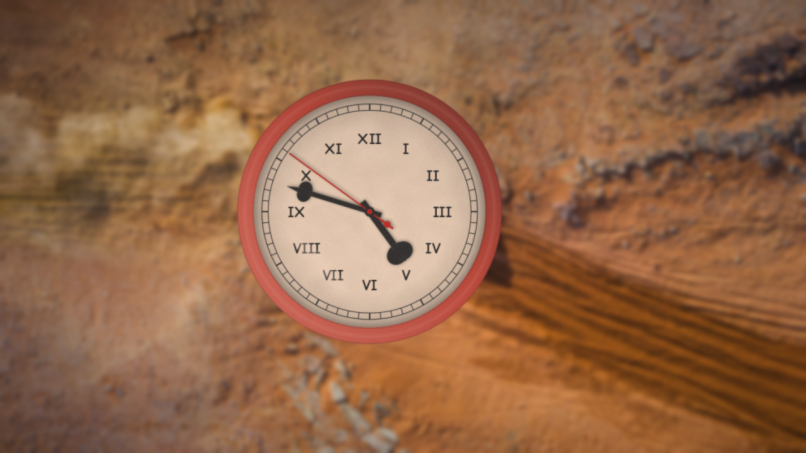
4.47.51
